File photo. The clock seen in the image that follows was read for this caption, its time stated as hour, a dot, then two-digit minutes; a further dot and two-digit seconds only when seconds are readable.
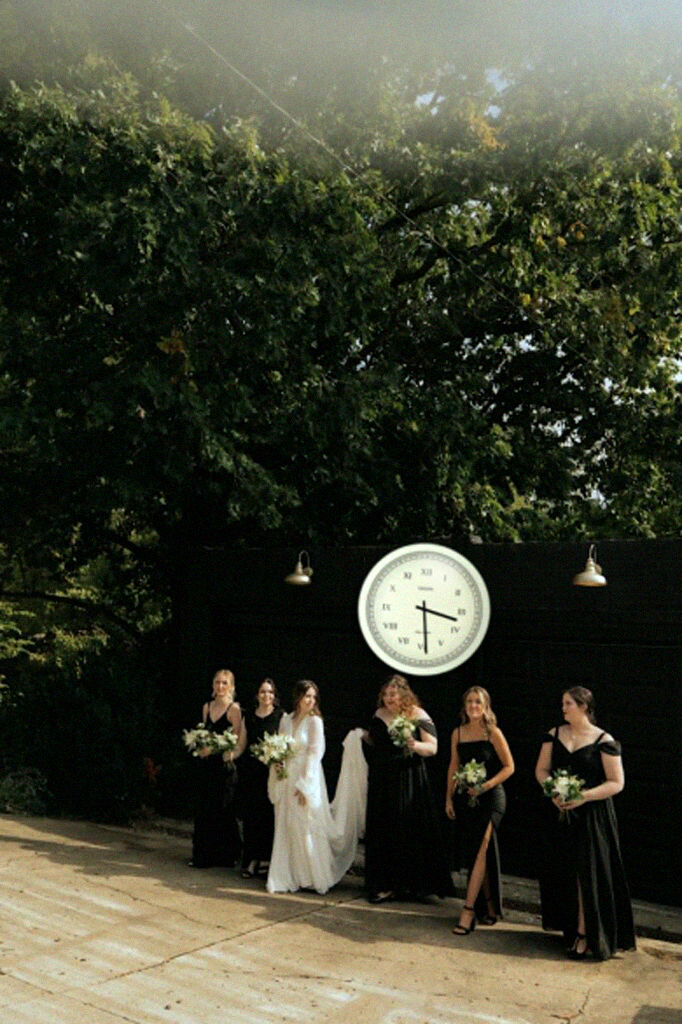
3.29
